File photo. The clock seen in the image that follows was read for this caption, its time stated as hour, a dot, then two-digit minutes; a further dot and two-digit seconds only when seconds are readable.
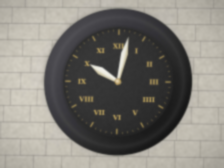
10.02
